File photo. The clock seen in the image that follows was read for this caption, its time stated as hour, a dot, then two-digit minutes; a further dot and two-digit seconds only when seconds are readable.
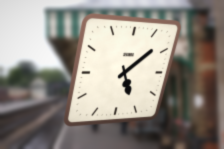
5.08
